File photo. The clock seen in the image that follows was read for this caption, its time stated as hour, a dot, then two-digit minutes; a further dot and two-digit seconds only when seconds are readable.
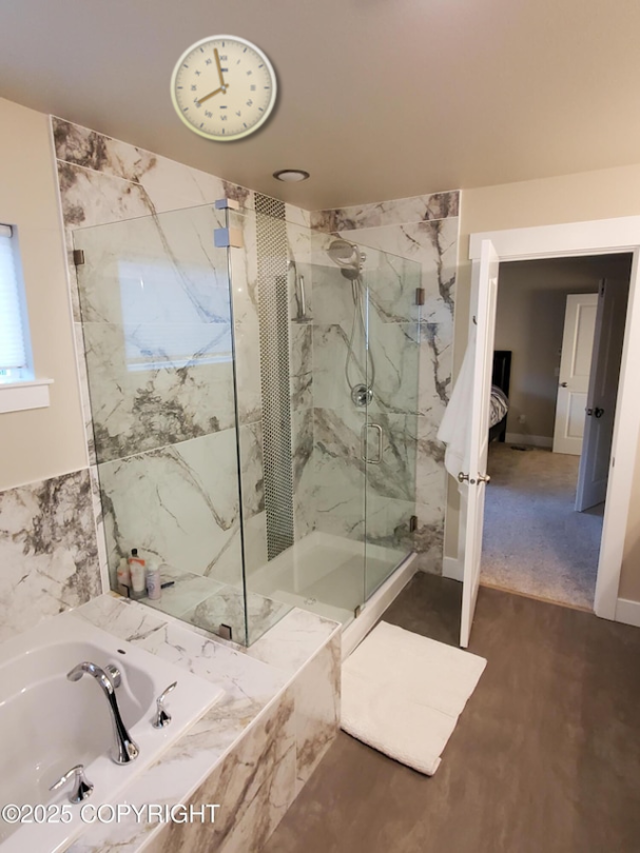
7.58
